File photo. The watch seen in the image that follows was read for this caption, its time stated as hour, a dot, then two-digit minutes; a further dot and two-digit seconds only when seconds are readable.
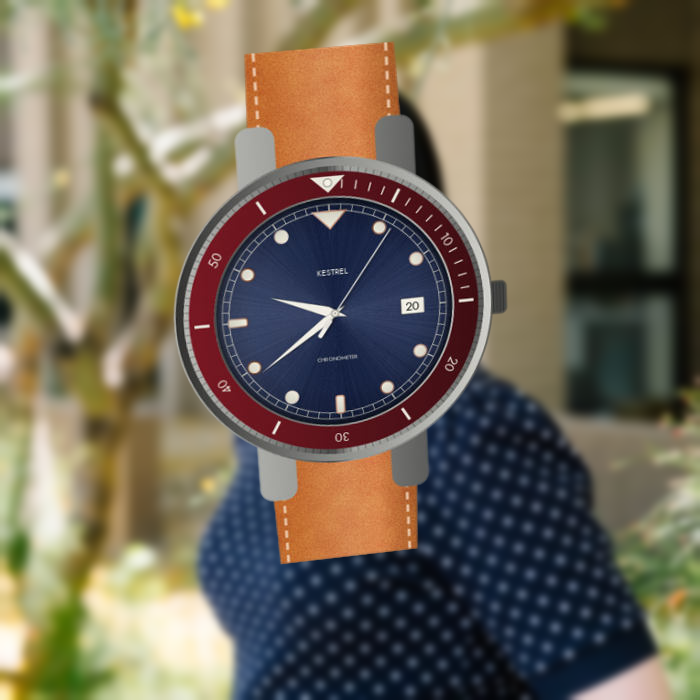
9.39.06
